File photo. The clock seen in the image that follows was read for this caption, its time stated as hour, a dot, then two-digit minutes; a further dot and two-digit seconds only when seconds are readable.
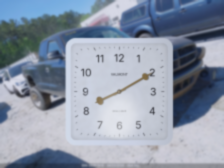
8.10
